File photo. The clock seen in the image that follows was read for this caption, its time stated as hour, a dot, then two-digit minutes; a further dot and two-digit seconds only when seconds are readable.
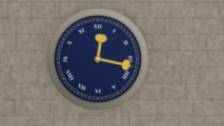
12.17
